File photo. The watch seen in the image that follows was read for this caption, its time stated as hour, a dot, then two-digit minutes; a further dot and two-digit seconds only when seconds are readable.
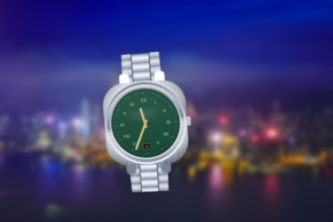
11.34
